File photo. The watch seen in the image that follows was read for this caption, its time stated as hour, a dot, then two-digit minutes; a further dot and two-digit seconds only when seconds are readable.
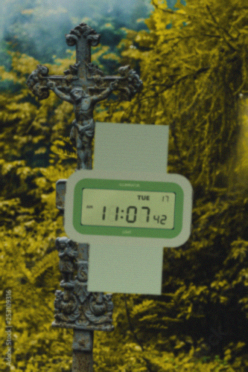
11.07.42
